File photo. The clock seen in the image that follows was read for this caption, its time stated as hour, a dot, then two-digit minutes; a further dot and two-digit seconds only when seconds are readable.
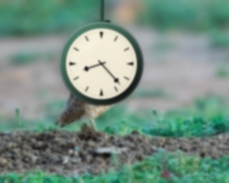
8.23
